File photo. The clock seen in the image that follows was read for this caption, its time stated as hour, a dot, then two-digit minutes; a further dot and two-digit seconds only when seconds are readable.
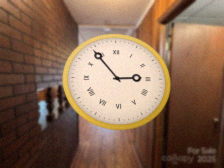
2.54
